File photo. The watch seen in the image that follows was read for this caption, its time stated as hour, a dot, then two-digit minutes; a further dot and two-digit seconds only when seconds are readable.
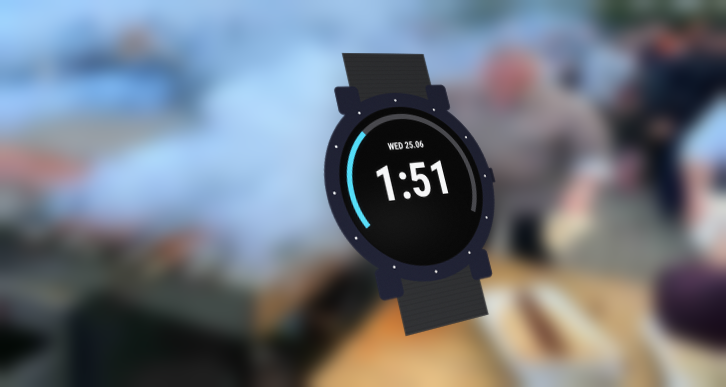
1.51
